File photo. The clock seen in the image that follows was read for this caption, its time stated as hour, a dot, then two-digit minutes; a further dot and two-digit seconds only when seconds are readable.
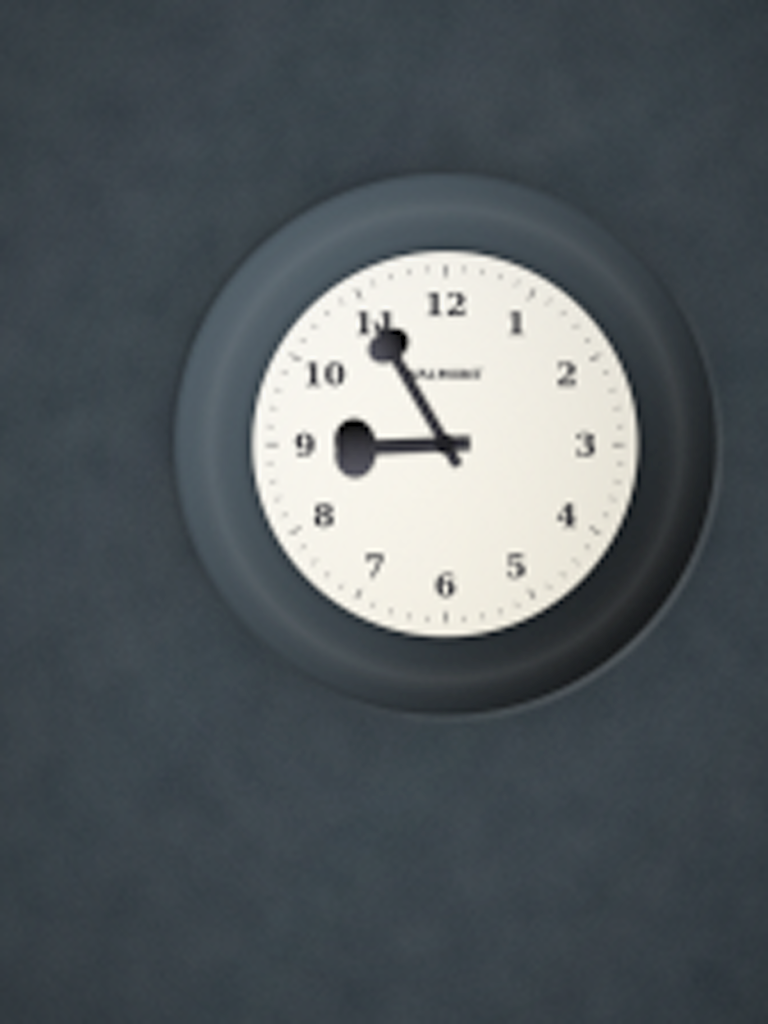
8.55
